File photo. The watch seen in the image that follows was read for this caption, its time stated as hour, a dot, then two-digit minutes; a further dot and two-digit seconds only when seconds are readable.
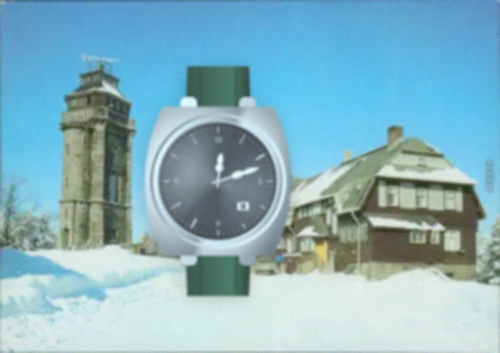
12.12
